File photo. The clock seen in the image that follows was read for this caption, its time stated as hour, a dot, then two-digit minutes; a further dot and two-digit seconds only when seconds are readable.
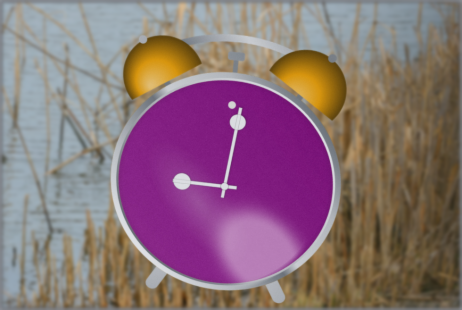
9.01
